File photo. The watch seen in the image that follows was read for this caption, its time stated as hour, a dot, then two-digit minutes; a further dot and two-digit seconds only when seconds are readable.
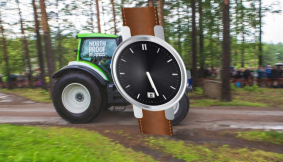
5.27
